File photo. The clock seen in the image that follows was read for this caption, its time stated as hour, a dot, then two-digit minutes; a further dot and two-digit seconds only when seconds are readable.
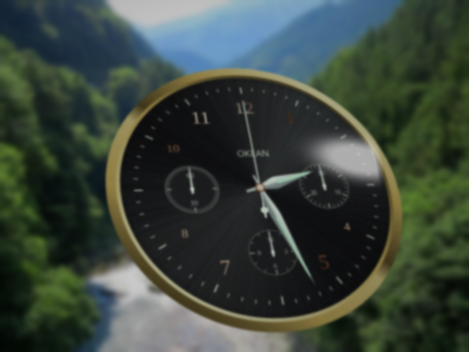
2.27
